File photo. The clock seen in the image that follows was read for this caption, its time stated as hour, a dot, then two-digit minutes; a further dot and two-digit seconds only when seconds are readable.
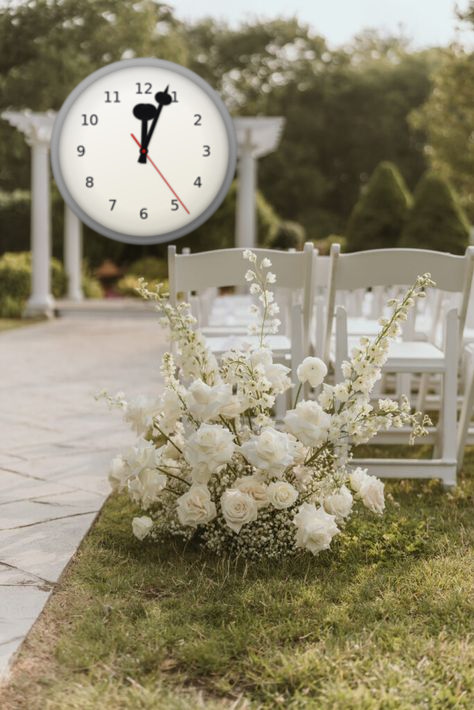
12.03.24
